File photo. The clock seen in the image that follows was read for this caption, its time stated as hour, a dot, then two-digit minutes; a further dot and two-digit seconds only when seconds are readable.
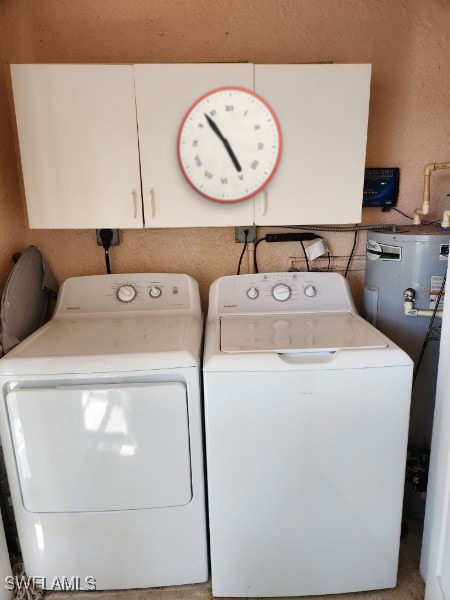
4.53
